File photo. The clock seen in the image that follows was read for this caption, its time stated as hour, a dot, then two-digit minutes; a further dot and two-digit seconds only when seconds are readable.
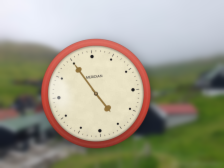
4.55
